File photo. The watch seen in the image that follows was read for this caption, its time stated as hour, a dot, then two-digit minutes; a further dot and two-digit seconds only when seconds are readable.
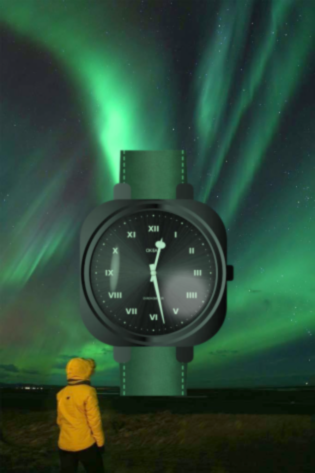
12.28
